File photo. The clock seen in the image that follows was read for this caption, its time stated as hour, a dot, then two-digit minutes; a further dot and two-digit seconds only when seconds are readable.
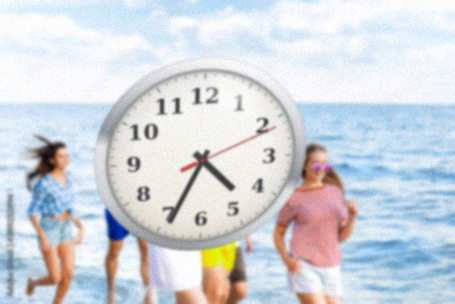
4.34.11
